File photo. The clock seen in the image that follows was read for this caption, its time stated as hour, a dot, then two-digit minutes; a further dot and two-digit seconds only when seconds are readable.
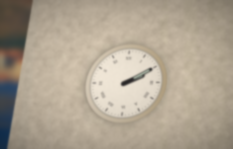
2.10
